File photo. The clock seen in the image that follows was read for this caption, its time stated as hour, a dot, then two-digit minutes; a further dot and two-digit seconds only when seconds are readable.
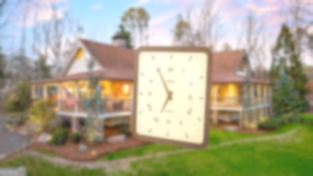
6.55
